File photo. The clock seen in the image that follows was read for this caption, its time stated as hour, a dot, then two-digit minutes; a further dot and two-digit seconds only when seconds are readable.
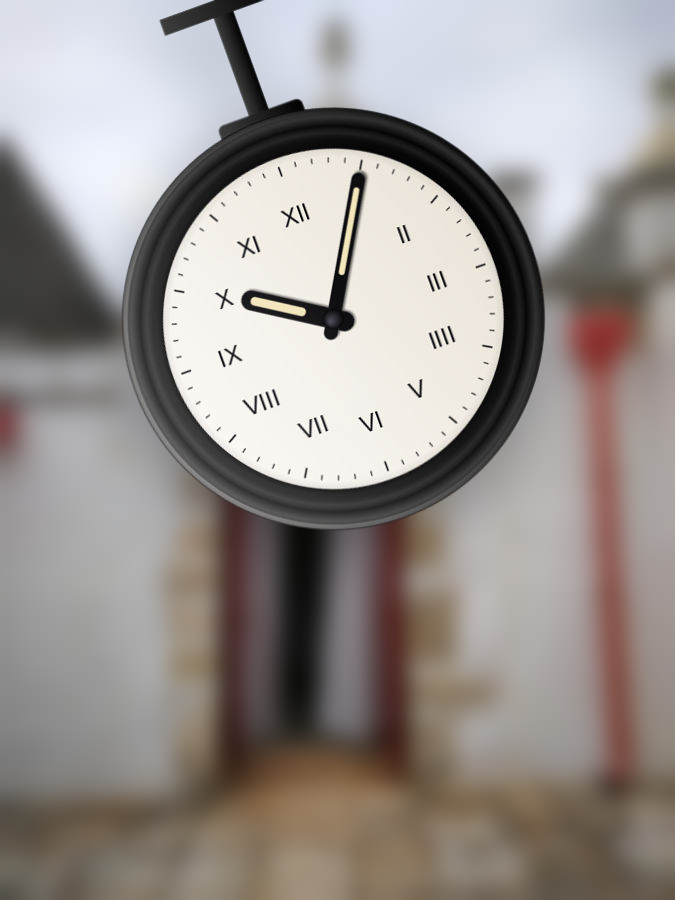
10.05
